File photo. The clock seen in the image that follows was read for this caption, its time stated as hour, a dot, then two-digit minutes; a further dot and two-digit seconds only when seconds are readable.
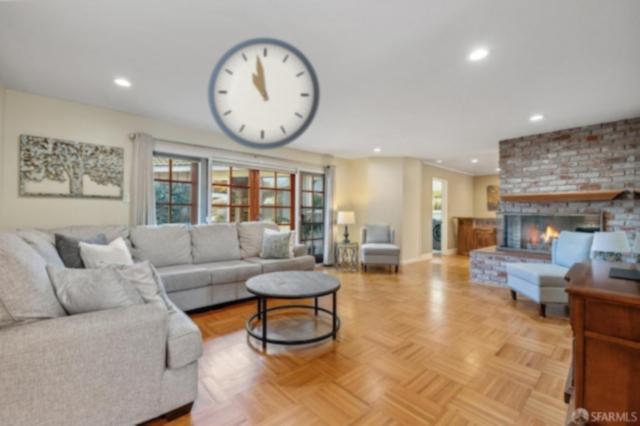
10.58
